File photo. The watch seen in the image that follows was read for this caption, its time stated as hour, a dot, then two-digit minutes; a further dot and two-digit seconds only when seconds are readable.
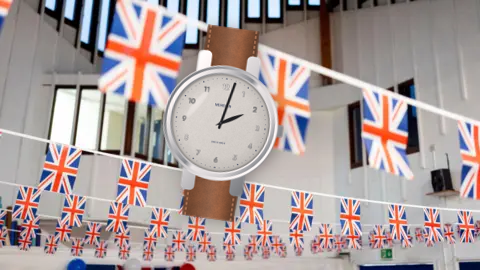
2.02
